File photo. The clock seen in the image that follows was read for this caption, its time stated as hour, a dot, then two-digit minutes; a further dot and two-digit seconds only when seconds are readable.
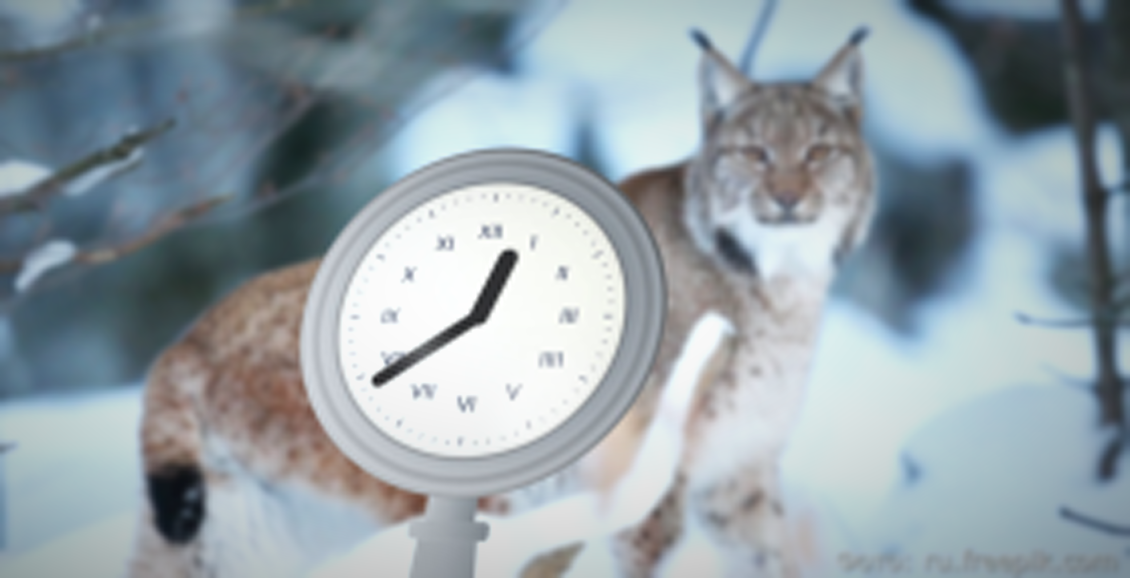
12.39
